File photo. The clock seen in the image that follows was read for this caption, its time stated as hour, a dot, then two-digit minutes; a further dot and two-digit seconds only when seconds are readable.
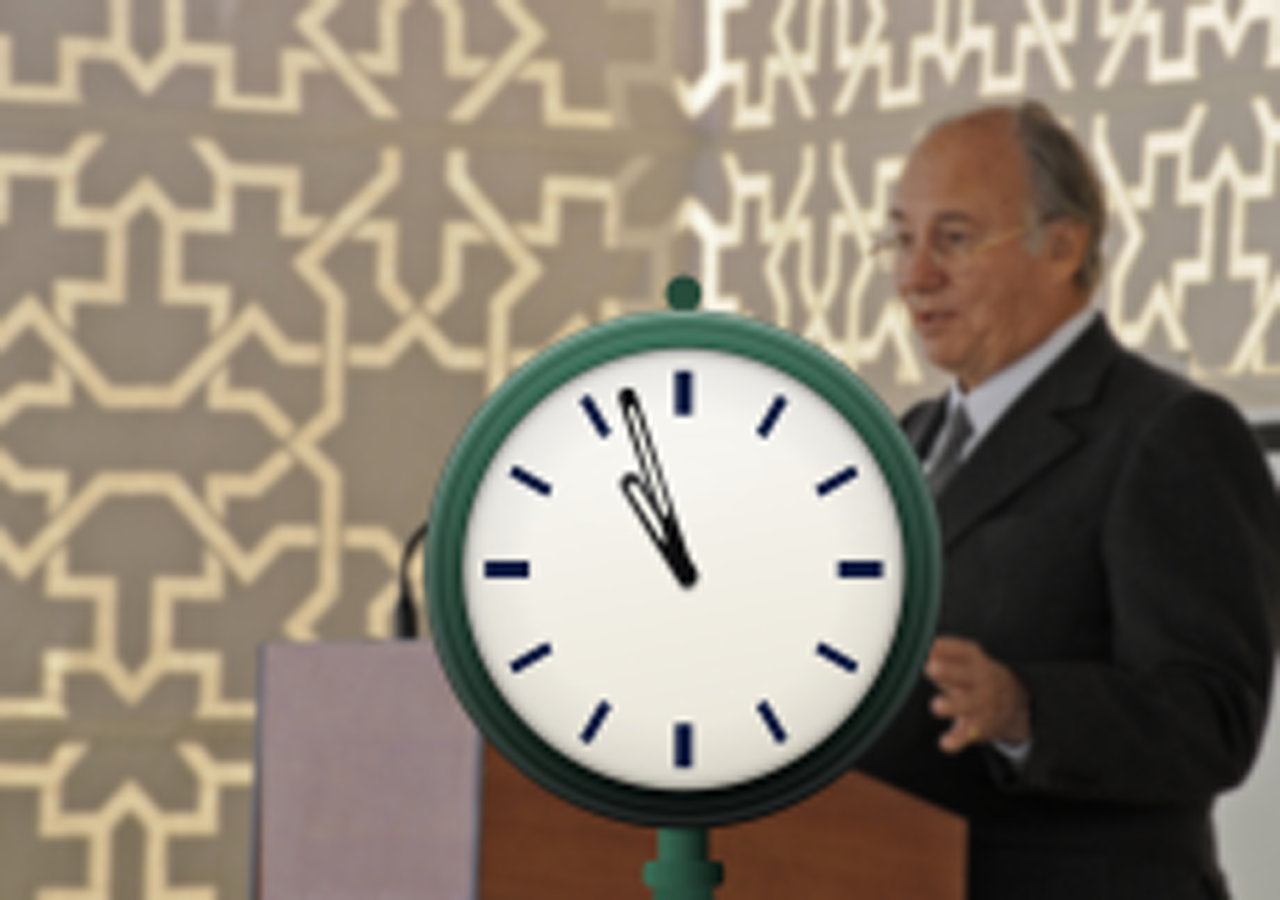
10.57
